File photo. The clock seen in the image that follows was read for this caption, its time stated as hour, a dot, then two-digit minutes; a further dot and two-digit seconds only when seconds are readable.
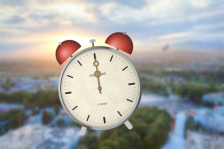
12.00
